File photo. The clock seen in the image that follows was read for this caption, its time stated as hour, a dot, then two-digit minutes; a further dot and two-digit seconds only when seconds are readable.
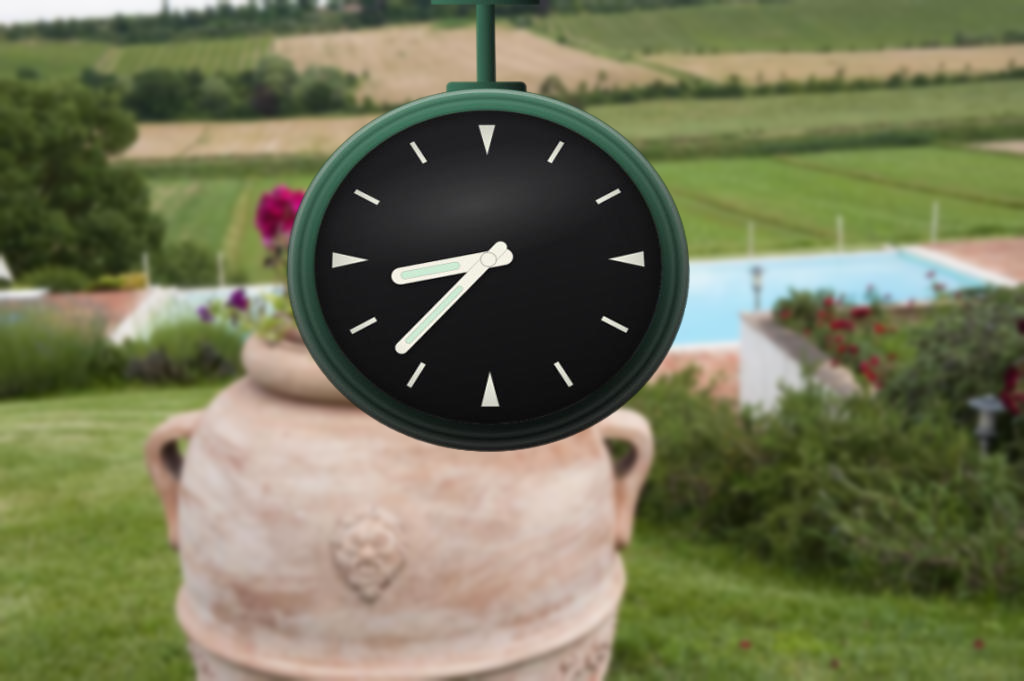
8.37
